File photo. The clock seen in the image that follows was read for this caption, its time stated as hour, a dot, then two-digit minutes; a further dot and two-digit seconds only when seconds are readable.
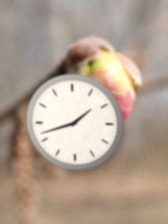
1.42
